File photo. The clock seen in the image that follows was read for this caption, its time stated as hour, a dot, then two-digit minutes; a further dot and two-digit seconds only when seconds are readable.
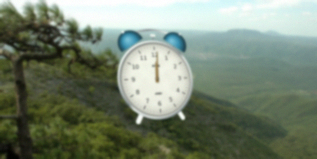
12.01
